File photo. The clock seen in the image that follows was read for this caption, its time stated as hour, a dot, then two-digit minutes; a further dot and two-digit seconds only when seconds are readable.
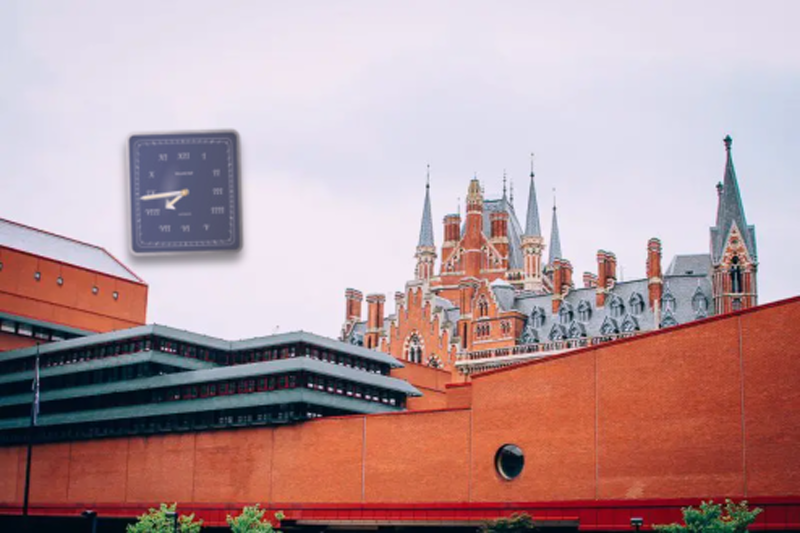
7.44
